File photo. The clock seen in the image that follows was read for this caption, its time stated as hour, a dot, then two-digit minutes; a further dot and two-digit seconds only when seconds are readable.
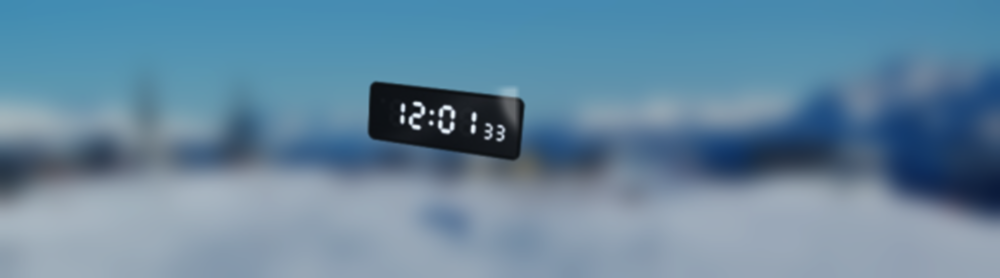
12.01.33
